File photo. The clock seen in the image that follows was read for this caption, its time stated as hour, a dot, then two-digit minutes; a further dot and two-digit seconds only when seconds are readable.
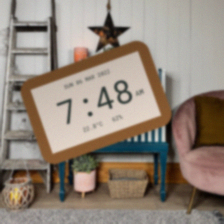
7.48
